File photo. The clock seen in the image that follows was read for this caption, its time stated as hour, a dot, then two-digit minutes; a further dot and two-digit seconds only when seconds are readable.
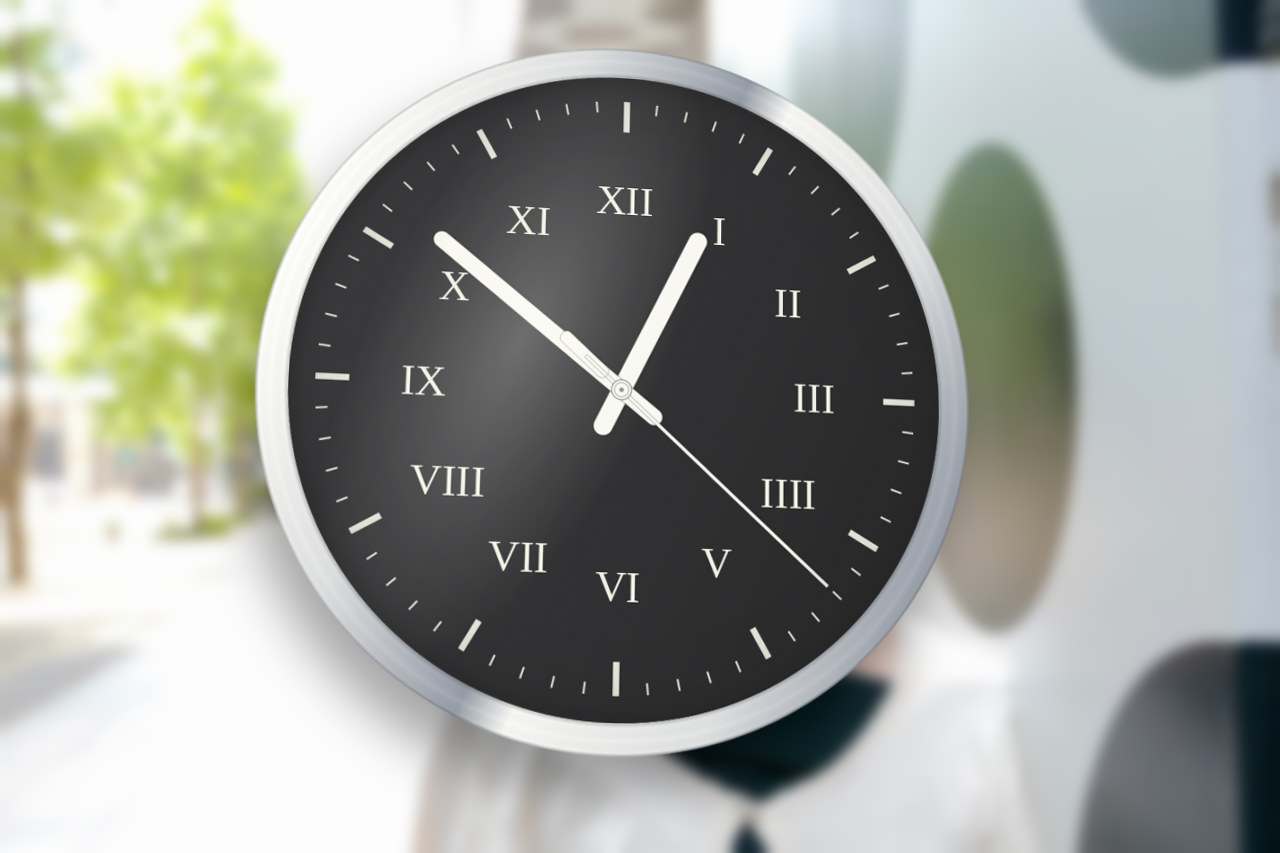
12.51.22
